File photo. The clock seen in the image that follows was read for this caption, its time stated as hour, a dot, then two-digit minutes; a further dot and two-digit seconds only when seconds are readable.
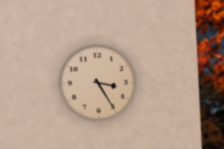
3.25
